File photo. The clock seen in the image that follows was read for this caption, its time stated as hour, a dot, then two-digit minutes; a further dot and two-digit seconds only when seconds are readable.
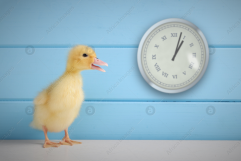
1.03
